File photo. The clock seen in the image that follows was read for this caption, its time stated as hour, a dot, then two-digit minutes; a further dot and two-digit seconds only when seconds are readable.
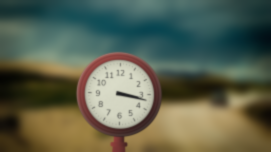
3.17
